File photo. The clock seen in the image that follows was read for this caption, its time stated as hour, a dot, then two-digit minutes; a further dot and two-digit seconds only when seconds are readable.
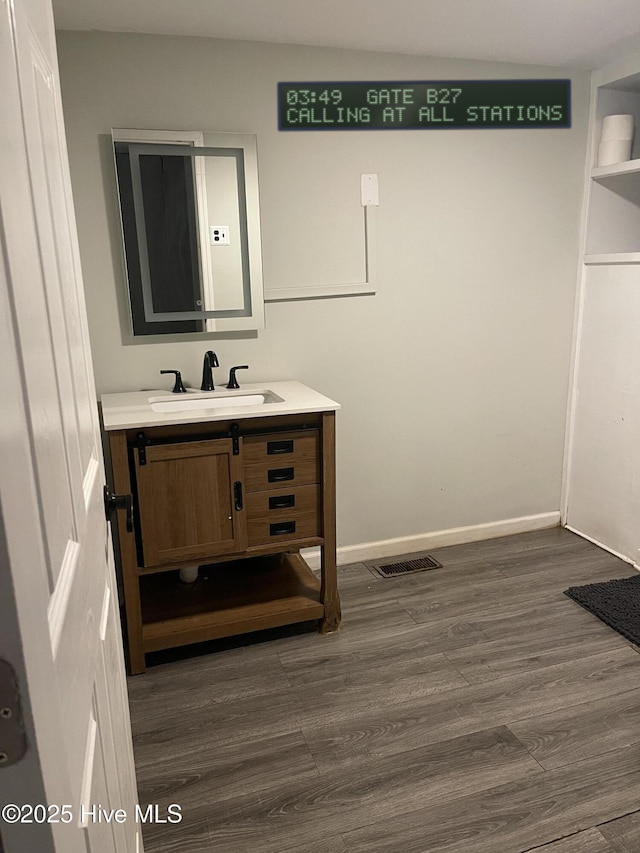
3.49
